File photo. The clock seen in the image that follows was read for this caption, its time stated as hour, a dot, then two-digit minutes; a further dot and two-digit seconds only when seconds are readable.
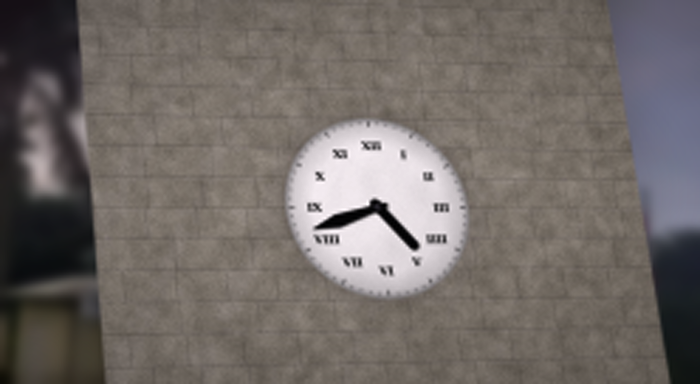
4.42
